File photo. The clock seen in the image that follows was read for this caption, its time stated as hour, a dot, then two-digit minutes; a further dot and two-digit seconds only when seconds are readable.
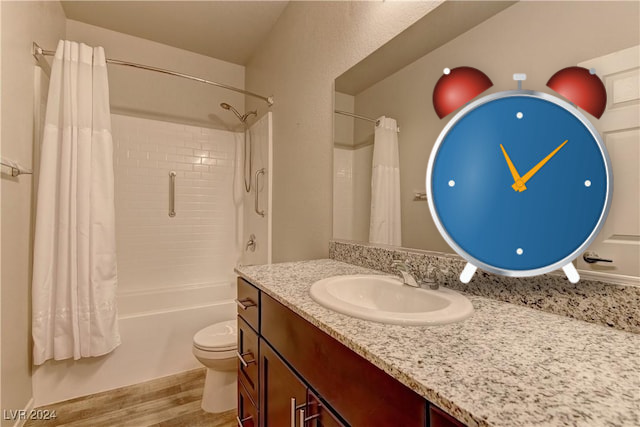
11.08
